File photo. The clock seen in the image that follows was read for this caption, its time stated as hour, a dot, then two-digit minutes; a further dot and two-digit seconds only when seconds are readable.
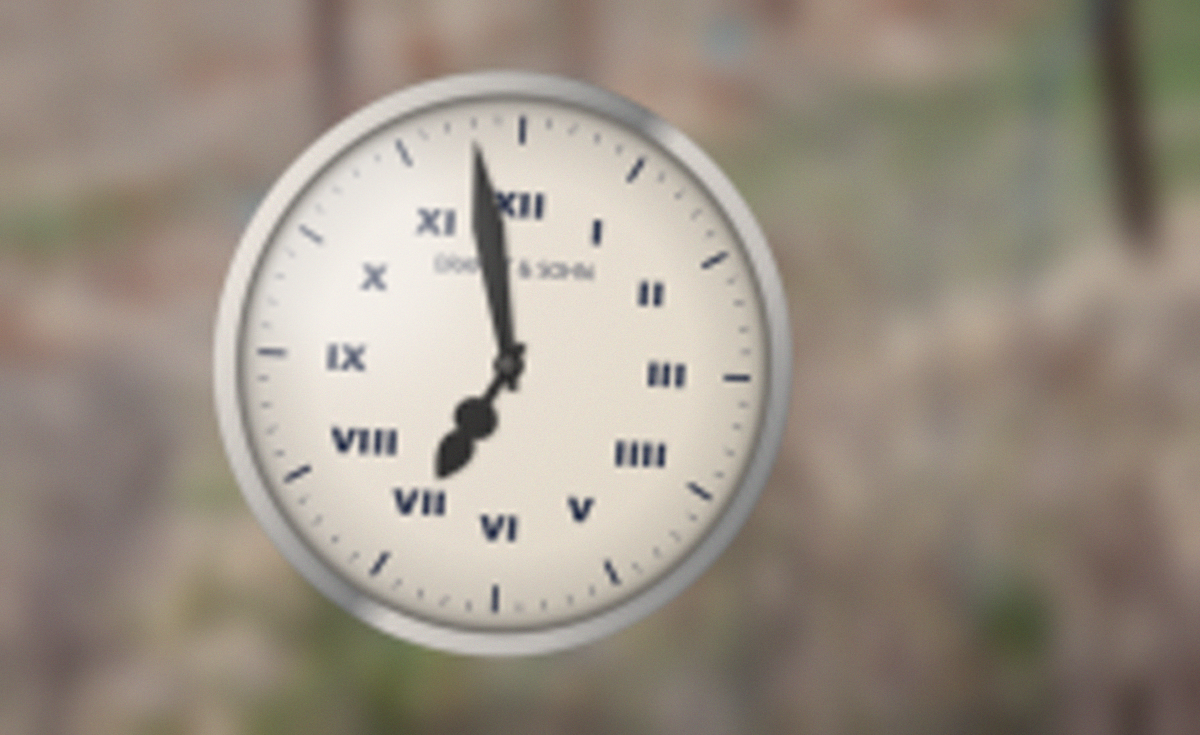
6.58
